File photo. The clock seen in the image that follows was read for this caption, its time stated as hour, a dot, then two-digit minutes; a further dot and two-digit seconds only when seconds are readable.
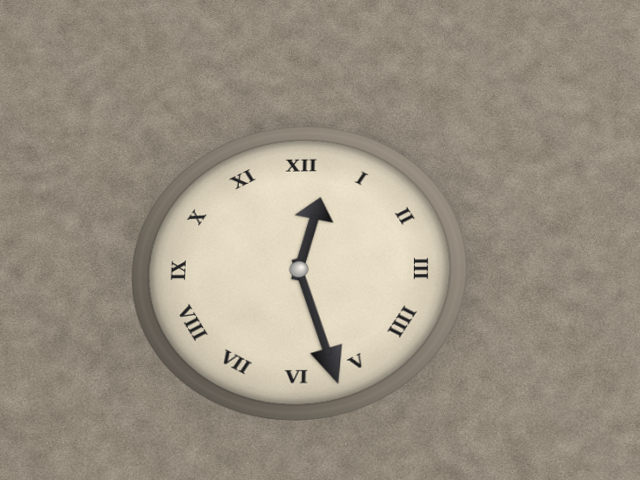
12.27
